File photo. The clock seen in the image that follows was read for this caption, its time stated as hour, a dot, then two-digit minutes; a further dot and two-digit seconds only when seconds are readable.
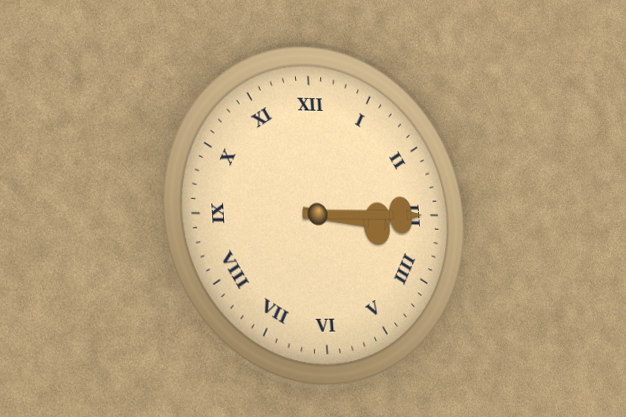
3.15
